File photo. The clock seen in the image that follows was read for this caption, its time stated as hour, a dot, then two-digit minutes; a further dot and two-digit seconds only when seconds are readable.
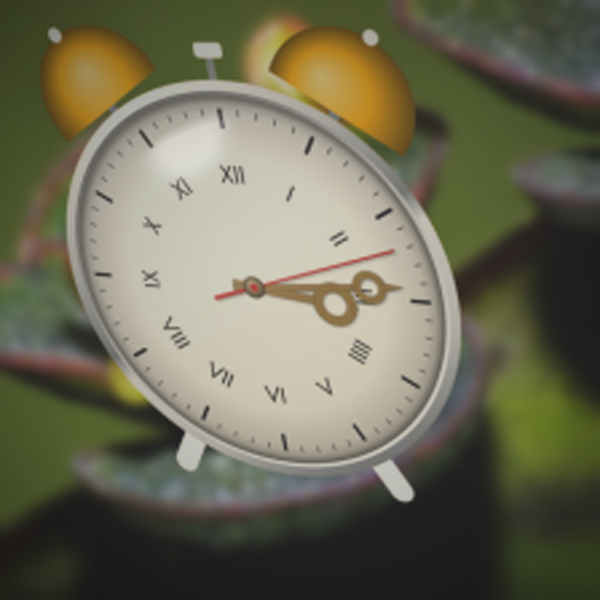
3.14.12
